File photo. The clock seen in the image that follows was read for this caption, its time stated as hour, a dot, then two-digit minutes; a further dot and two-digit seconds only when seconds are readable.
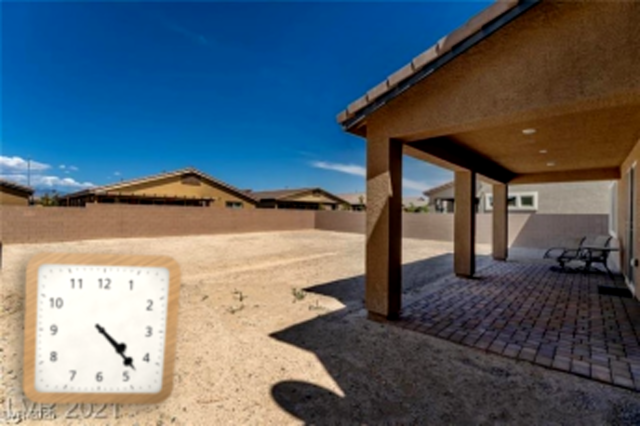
4.23
